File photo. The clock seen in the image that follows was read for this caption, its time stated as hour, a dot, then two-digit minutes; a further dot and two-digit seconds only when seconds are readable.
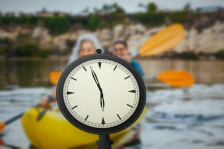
5.57
